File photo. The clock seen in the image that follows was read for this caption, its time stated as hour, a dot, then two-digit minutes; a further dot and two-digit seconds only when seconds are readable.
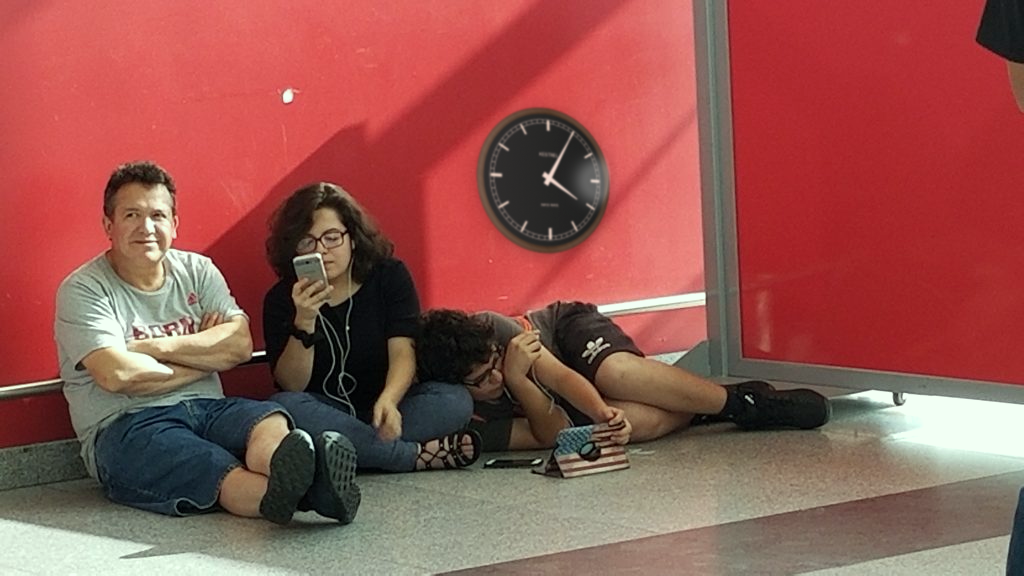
4.05
